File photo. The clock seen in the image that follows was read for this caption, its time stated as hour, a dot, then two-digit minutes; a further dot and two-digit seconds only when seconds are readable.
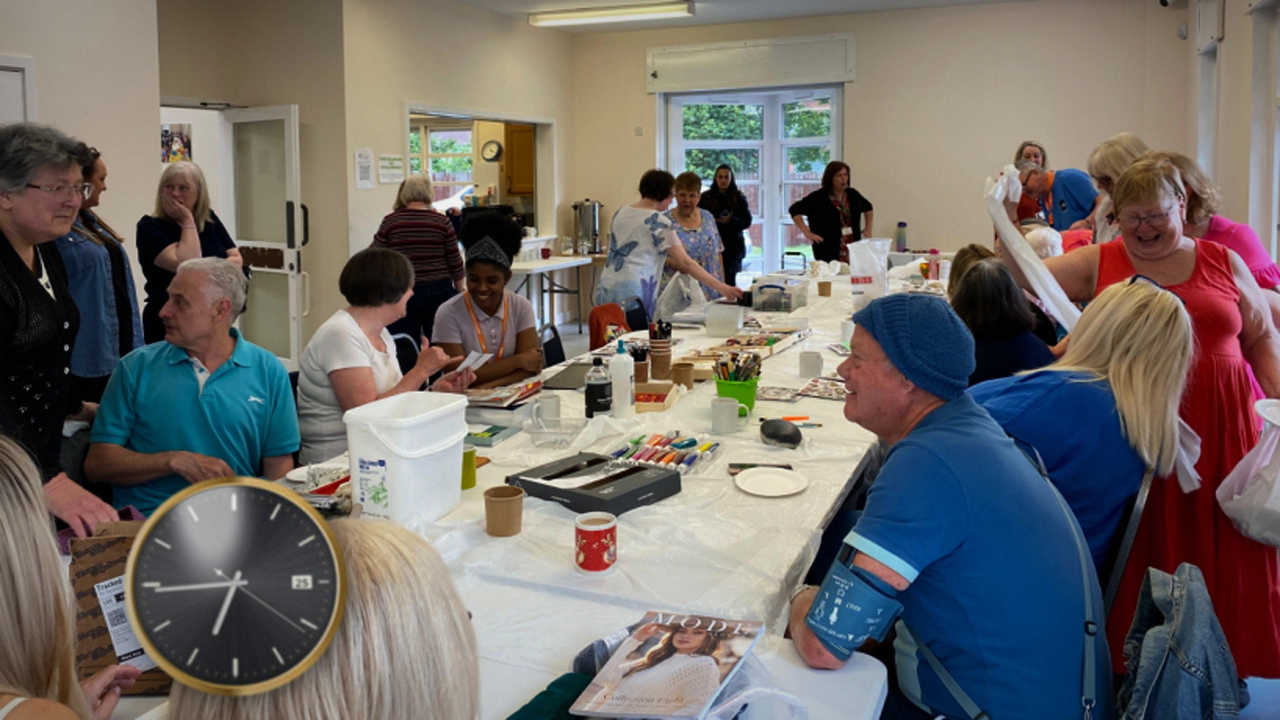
6.44.21
